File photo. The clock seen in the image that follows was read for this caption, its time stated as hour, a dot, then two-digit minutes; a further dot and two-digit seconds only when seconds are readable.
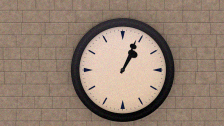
1.04
